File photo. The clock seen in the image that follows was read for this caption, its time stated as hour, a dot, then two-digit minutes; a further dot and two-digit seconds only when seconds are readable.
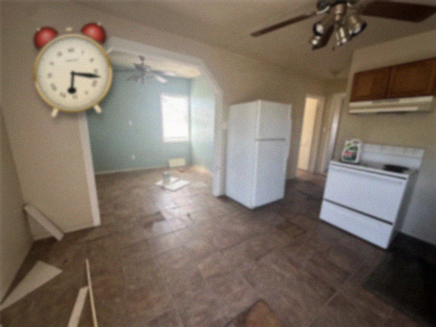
6.17
